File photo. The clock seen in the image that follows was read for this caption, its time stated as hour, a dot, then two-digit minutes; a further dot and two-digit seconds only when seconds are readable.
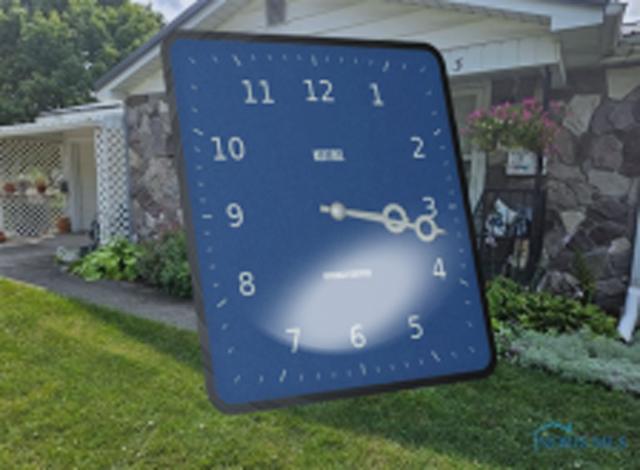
3.17
